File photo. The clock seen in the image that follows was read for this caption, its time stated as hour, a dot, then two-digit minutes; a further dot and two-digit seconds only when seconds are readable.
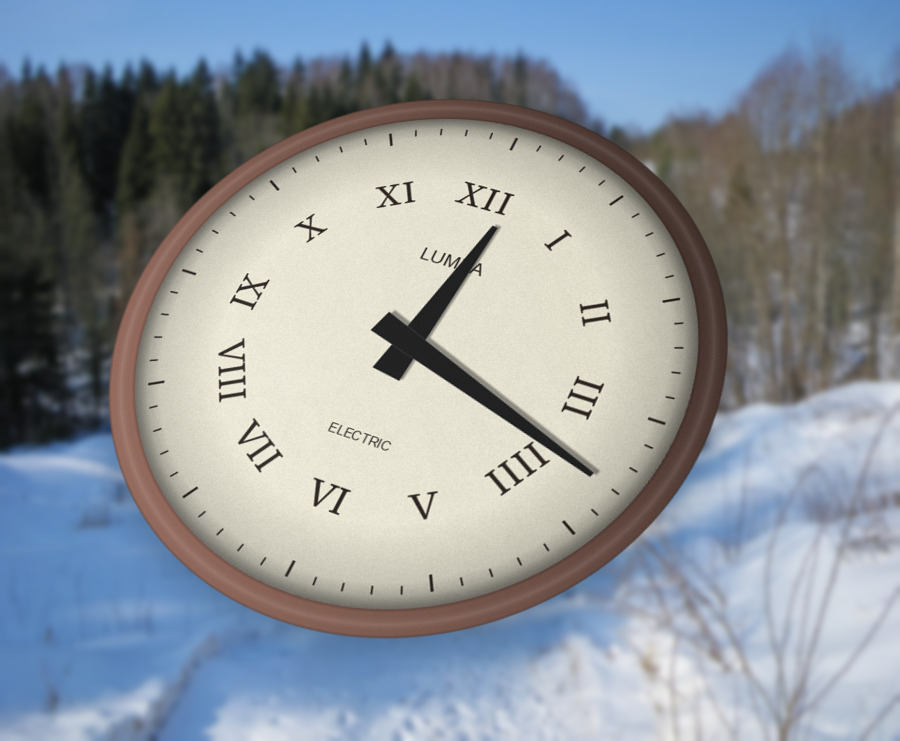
12.18
